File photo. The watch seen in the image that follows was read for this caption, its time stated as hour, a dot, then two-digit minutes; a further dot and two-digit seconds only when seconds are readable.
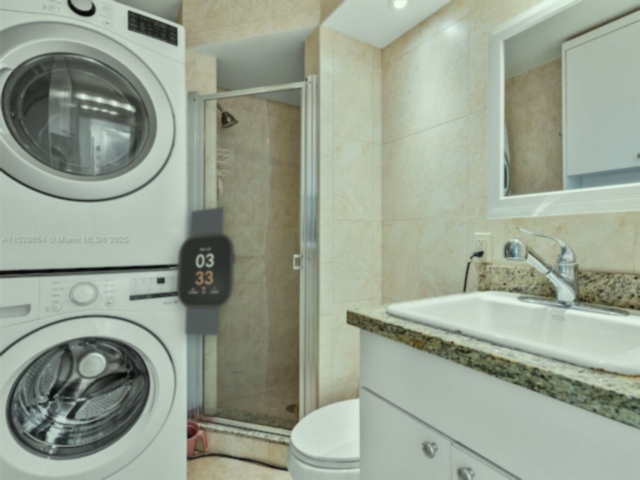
3.33
